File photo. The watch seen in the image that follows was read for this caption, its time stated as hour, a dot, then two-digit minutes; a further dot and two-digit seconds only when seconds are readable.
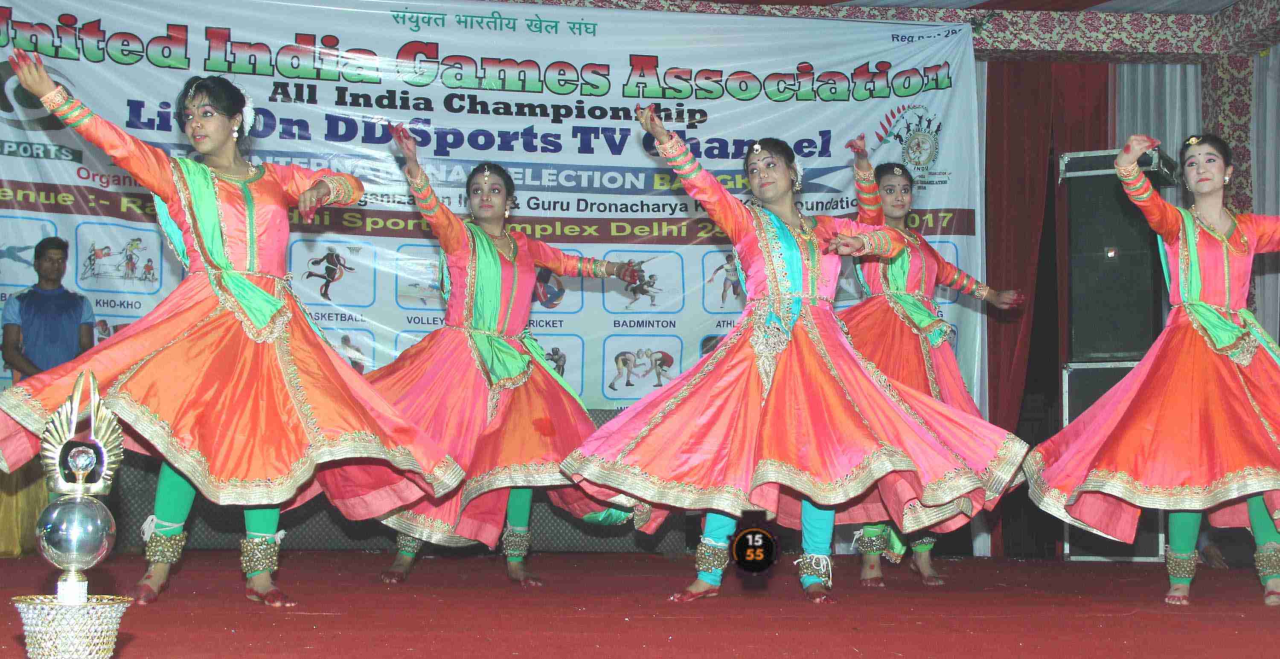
15.55
